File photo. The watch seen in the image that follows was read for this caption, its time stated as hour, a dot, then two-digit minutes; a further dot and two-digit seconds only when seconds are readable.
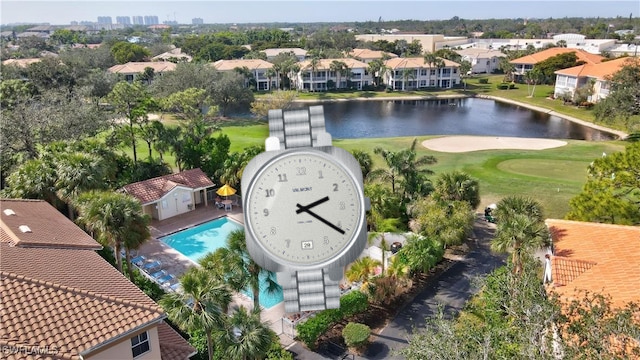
2.21
